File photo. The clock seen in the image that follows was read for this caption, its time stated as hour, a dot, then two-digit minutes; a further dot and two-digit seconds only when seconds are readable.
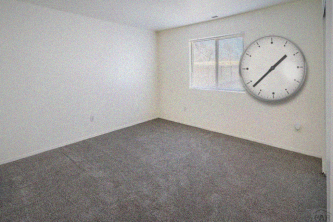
1.38
